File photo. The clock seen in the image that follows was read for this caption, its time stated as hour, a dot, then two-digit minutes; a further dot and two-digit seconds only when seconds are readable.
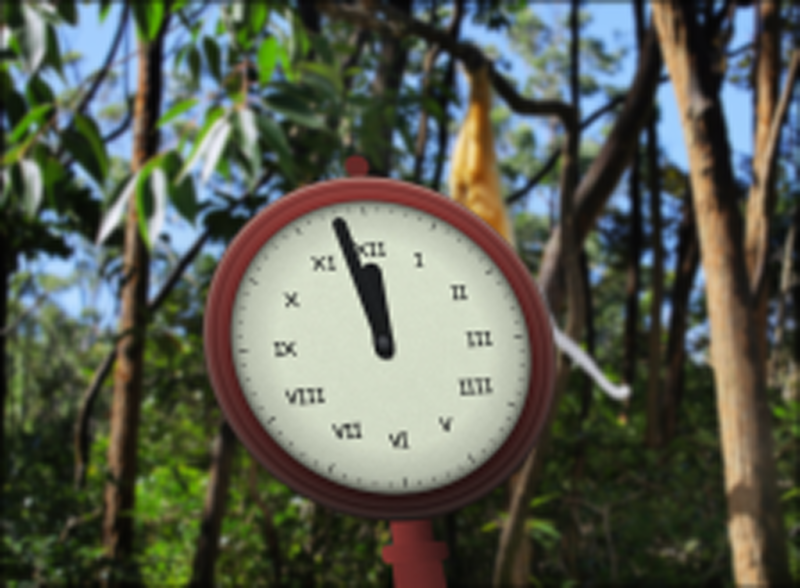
11.58
